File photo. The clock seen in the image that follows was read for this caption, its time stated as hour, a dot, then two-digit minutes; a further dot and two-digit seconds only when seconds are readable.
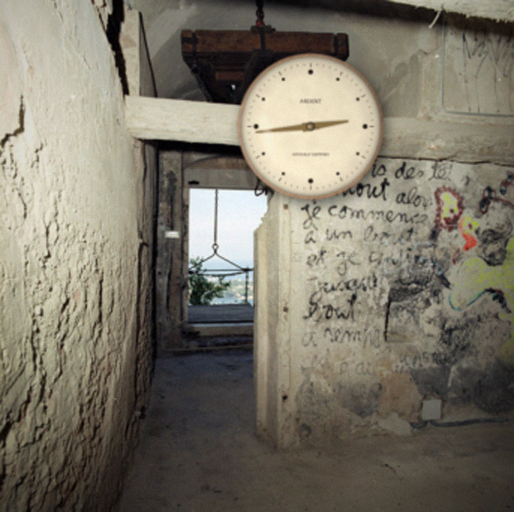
2.44
